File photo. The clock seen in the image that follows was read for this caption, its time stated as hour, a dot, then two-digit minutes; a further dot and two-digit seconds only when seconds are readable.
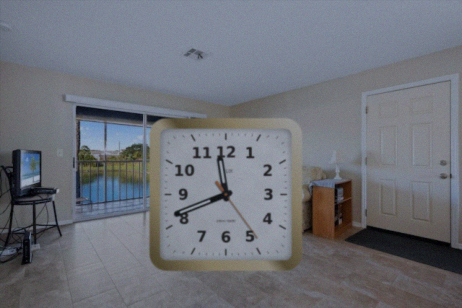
11.41.24
